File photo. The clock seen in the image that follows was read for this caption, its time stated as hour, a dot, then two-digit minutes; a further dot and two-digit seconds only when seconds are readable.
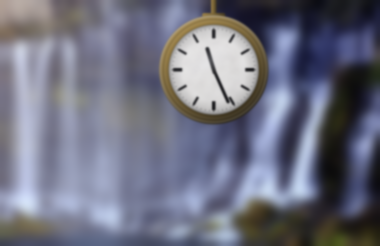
11.26
